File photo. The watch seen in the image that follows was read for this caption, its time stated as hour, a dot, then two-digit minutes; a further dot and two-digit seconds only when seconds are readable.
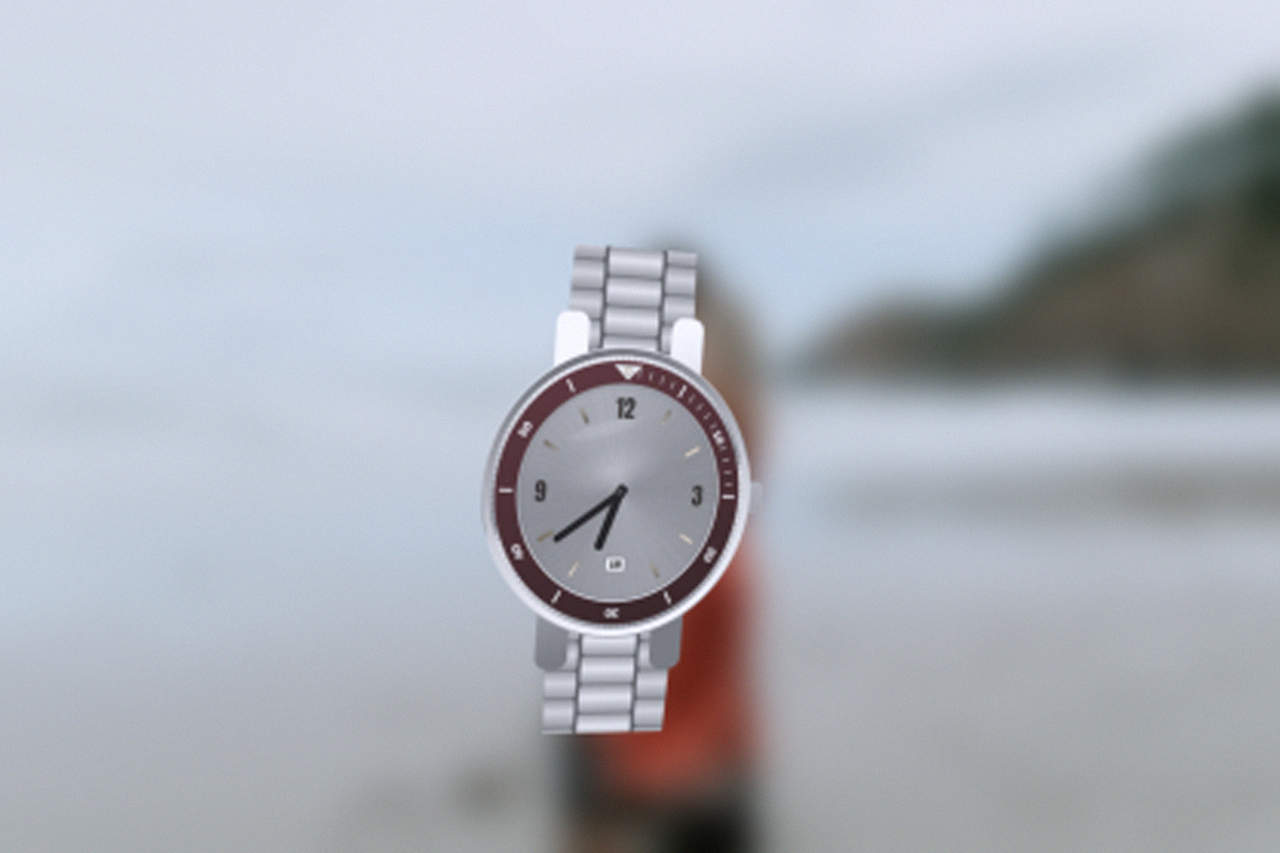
6.39
